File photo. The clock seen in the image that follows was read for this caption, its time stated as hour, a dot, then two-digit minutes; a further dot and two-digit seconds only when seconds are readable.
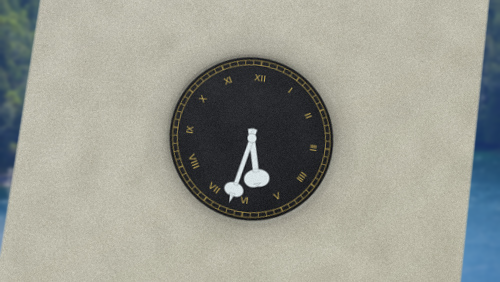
5.32
